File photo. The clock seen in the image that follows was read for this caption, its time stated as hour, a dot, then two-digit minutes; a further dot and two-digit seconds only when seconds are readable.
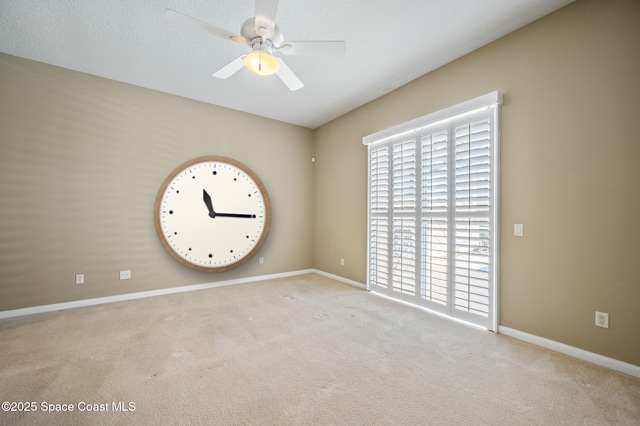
11.15
